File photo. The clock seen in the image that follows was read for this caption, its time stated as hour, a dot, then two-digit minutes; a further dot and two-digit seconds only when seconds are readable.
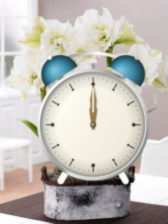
12.00
